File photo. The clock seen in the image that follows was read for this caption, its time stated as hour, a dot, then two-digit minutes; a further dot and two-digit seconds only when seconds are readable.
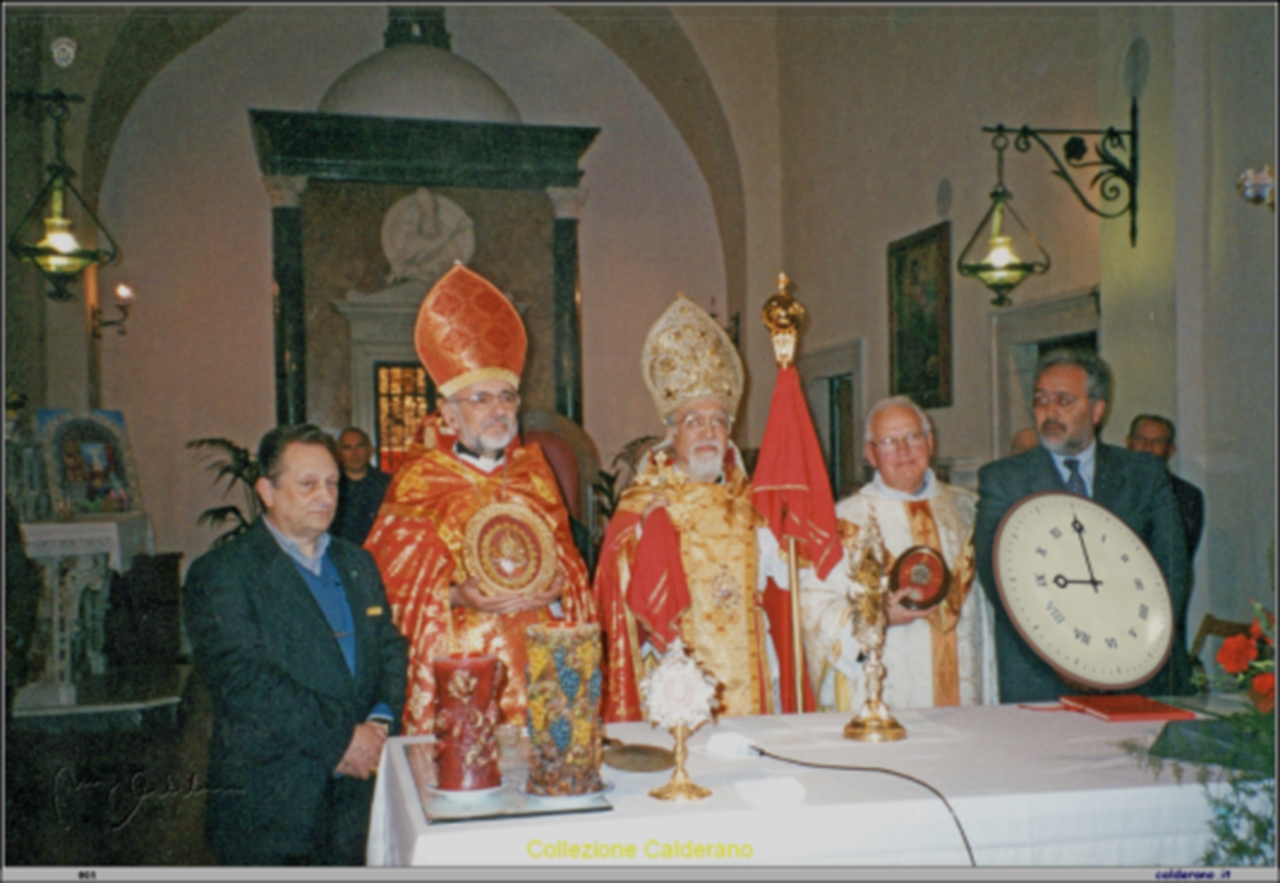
9.00
